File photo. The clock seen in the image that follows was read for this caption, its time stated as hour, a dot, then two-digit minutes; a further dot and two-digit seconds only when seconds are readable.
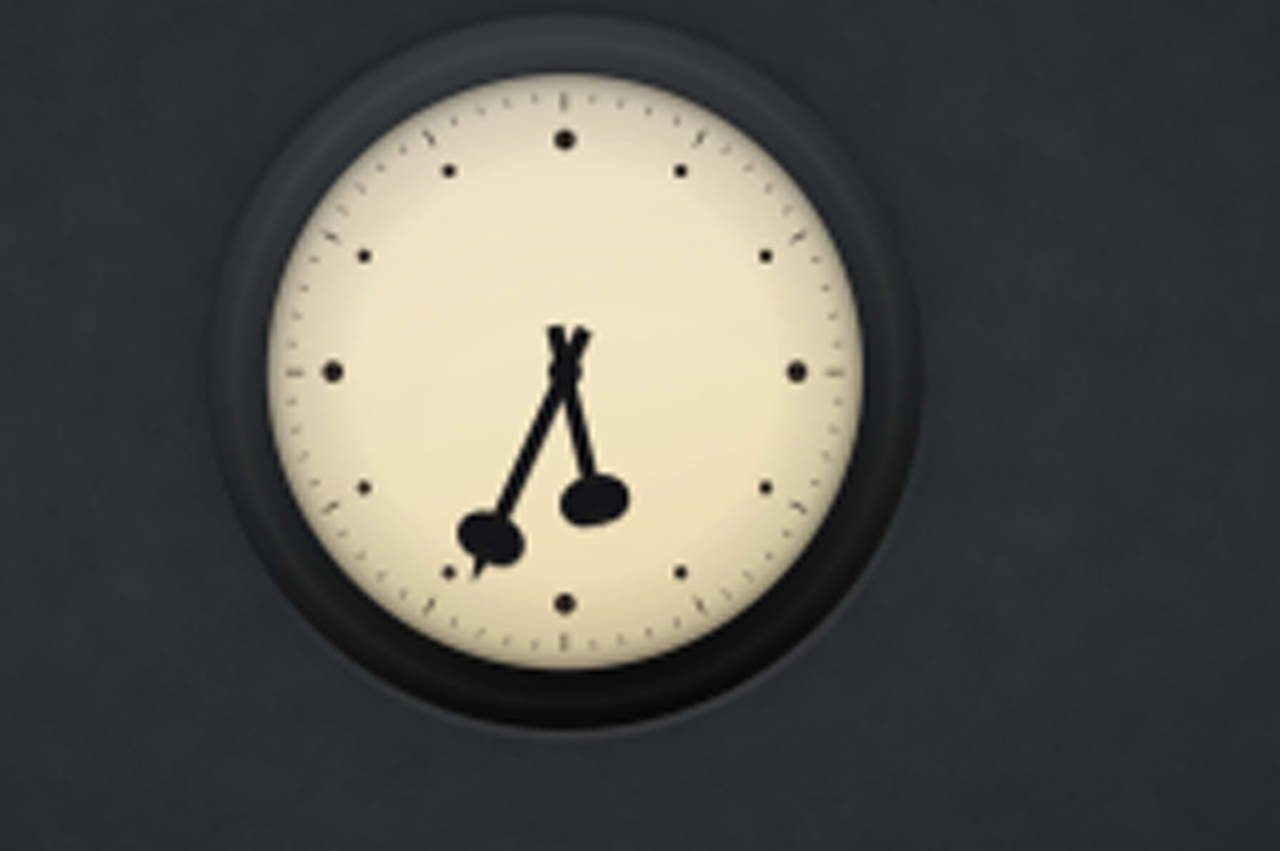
5.34
